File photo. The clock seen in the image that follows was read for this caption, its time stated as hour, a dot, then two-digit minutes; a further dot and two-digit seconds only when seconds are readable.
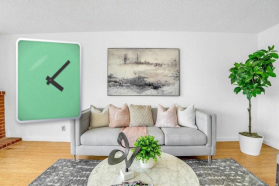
4.08
